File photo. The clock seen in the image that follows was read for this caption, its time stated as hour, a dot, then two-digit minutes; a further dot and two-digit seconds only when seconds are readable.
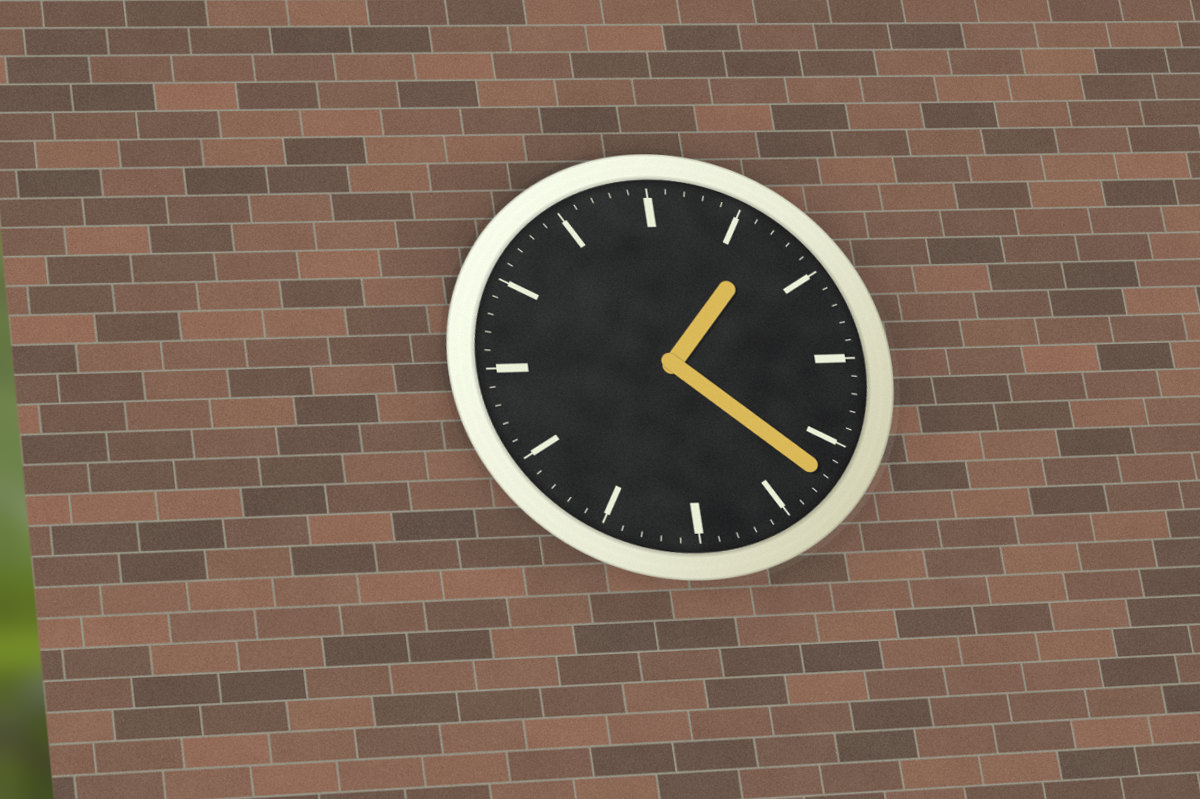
1.22
